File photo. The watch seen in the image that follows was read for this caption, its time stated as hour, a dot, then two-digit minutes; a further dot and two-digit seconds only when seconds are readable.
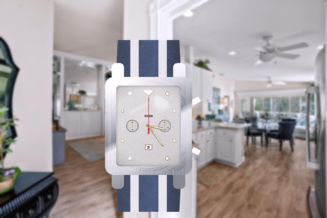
3.24
